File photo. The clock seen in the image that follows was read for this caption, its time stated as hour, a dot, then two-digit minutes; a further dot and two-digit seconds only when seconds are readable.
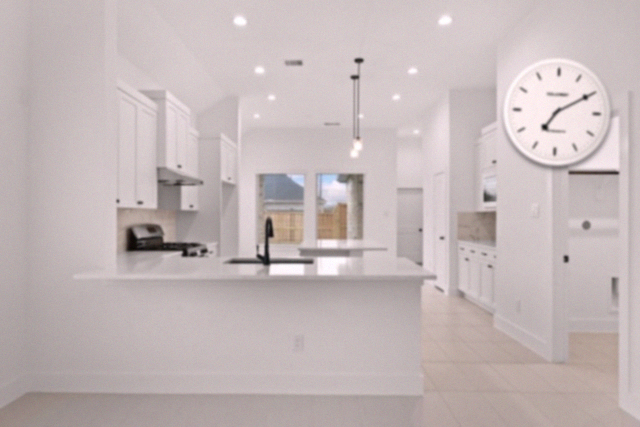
7.10
